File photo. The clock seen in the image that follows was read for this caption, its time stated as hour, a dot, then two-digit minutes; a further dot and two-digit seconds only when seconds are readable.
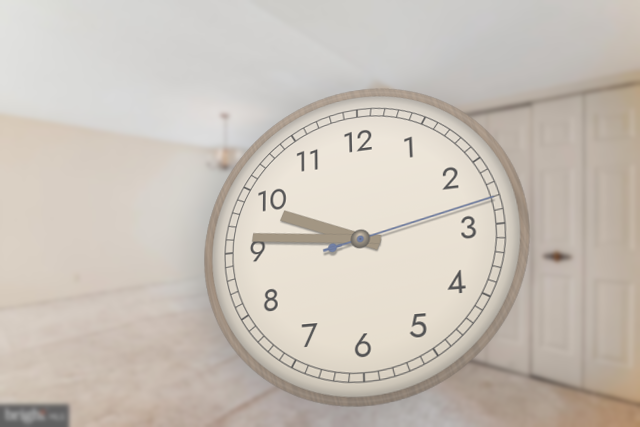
9.46.13
